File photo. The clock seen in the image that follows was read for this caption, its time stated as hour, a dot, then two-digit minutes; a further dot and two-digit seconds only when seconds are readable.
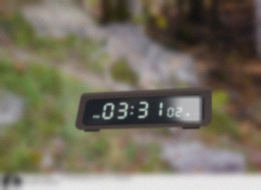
3.31
